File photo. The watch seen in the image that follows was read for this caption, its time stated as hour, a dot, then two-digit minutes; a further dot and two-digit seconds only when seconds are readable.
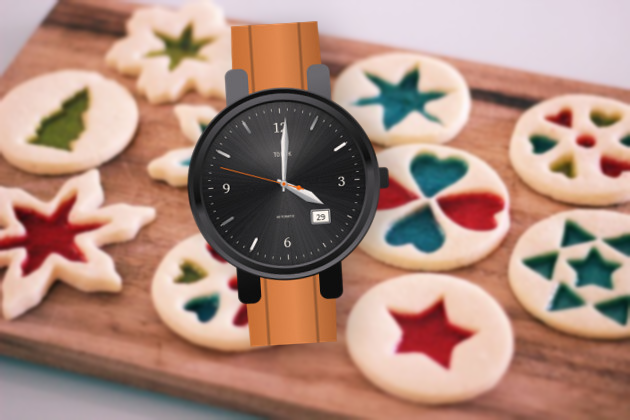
4.00.48
